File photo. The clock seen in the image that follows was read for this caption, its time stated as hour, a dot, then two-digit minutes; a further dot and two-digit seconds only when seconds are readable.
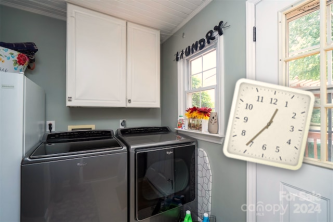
12.36
